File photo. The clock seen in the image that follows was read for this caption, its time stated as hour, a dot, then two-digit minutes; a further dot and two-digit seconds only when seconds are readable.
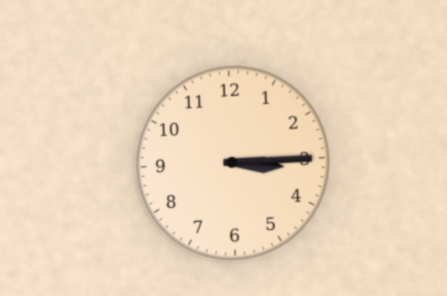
3.15
